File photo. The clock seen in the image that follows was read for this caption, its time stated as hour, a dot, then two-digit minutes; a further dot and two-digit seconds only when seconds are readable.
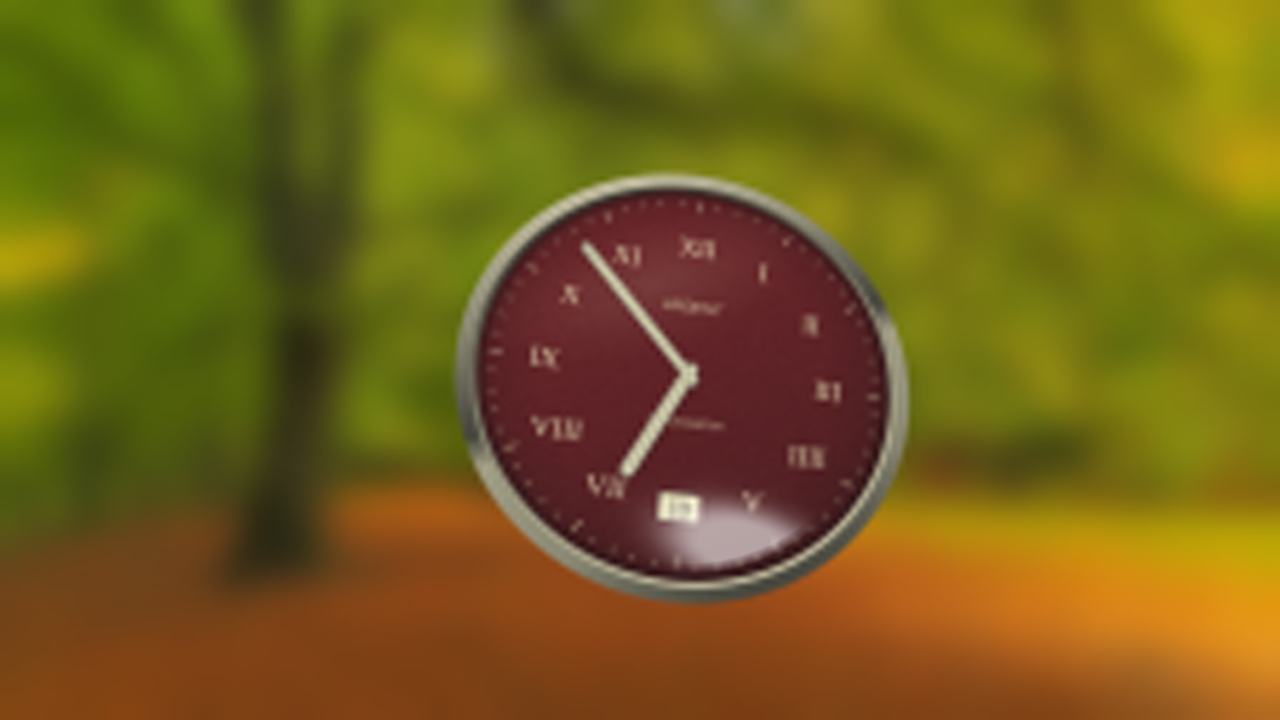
6.53
